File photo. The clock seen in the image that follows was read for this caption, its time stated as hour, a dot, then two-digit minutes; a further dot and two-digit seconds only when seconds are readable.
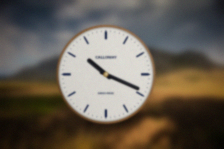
10.19
